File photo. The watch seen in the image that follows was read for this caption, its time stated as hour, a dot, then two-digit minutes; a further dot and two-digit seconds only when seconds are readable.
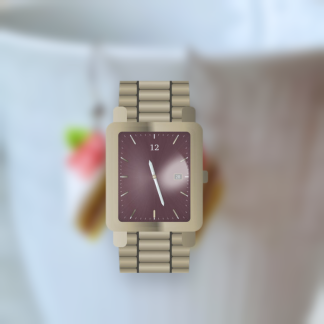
11.27
